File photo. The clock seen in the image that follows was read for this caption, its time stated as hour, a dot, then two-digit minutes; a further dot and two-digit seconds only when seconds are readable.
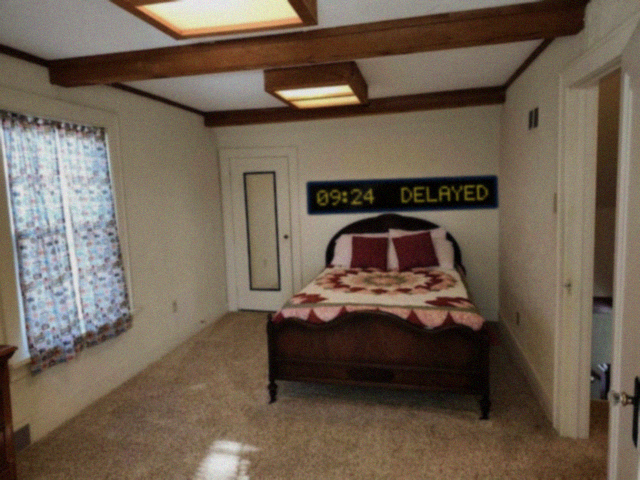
9.24
